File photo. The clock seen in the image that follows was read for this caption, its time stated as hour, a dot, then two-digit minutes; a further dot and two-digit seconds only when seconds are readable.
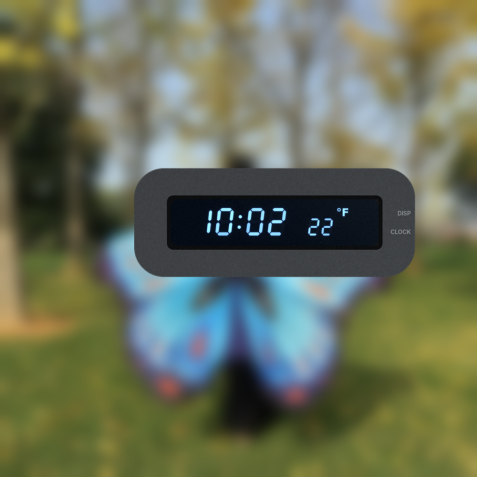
10.02
